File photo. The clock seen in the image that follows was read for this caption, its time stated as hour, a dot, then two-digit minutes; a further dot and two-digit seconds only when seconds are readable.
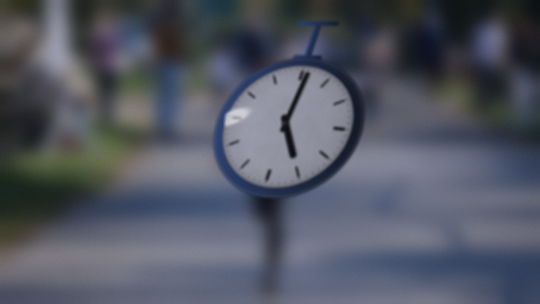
5.01
